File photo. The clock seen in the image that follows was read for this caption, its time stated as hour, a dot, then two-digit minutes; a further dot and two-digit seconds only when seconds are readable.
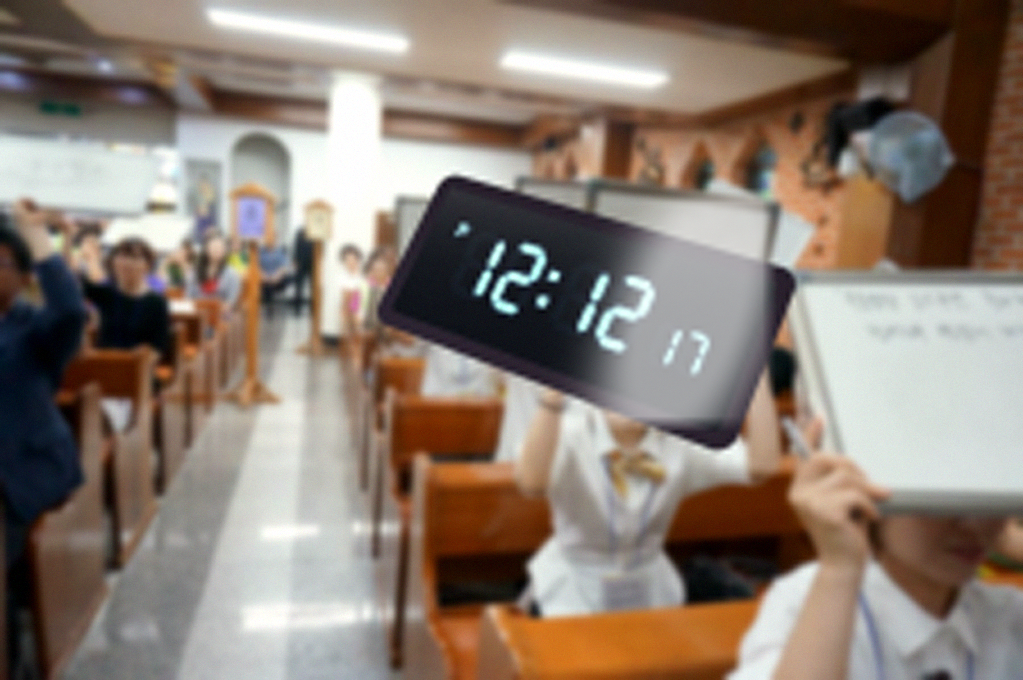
12.12.17
